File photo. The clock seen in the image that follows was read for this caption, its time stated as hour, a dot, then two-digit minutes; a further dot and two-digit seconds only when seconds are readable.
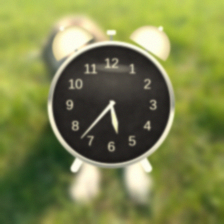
5.37
